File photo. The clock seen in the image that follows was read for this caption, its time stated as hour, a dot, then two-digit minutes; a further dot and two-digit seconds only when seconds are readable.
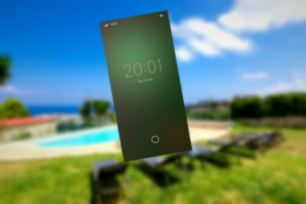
20.01
